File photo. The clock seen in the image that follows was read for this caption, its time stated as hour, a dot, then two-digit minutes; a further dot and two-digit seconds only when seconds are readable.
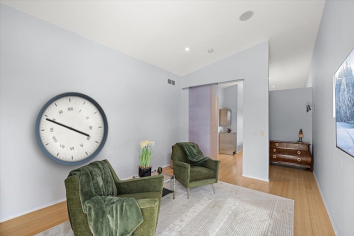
3.49
